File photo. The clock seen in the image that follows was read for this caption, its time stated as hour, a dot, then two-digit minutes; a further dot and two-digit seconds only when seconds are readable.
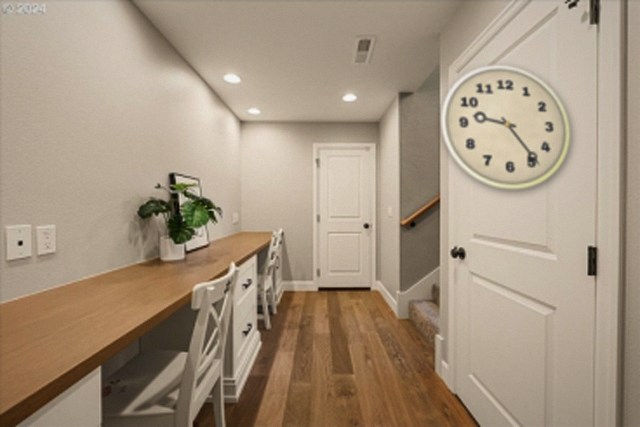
9.24
